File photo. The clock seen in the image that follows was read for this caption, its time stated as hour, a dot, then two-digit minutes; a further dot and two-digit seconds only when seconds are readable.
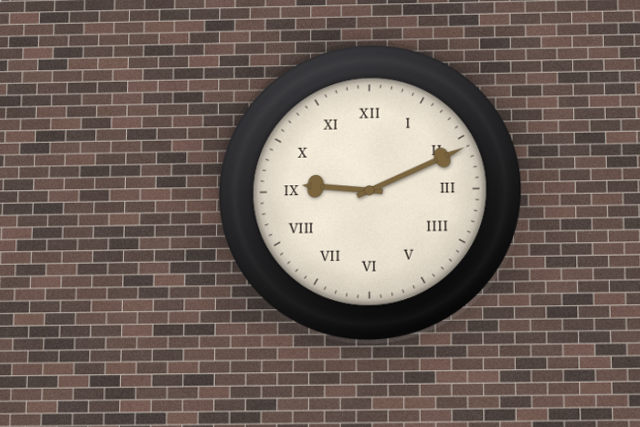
9.11
